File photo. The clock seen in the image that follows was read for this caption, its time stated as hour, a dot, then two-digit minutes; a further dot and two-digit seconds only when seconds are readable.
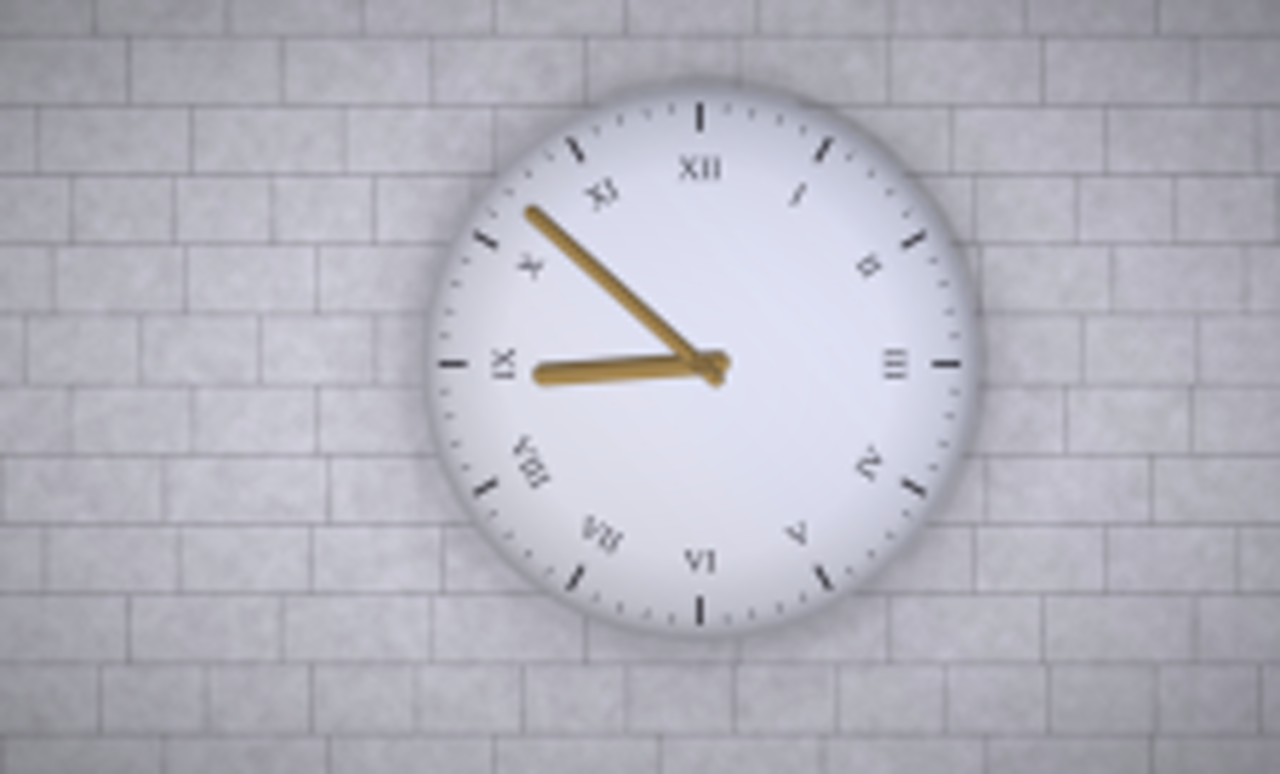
8.52
